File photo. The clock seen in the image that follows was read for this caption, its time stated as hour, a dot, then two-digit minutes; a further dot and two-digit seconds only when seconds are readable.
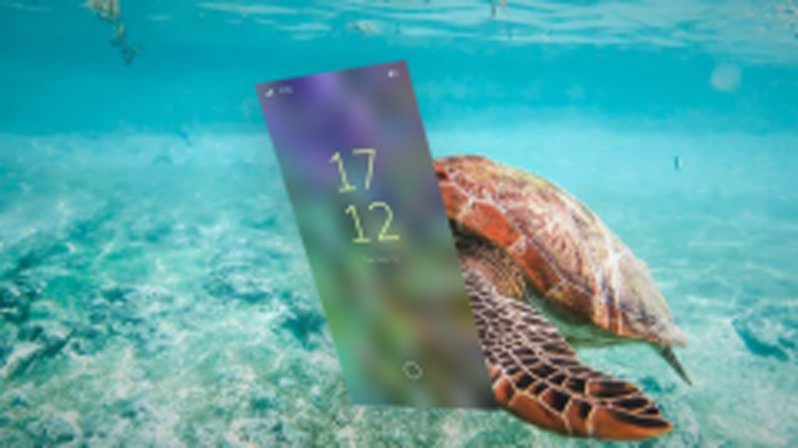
17.12
